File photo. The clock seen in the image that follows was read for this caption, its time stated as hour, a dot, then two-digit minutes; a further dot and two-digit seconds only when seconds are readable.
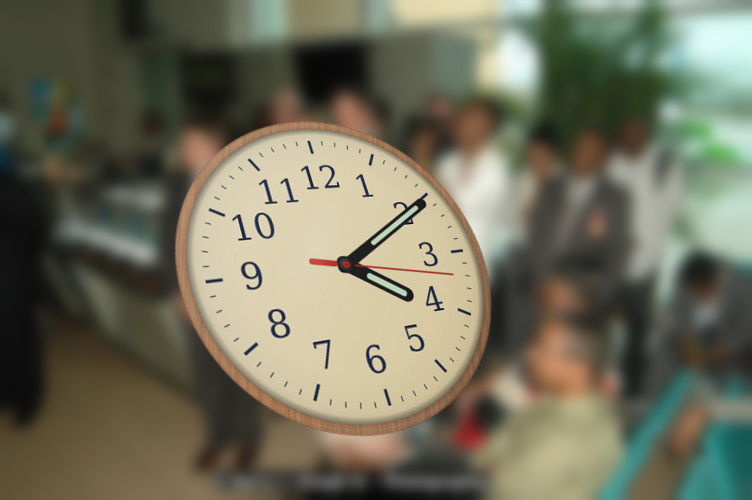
4.10.17
